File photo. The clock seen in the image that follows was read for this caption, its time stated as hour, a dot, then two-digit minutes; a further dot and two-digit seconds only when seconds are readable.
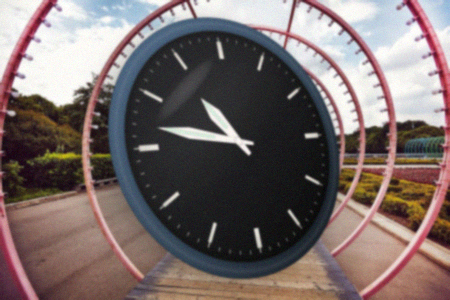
10.47
